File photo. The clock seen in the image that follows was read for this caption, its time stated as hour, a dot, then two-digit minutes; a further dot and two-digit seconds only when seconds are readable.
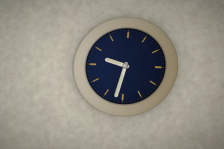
9.32
